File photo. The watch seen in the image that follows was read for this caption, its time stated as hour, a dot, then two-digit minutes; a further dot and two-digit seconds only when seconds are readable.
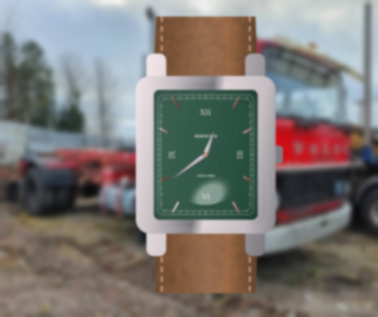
12.39
